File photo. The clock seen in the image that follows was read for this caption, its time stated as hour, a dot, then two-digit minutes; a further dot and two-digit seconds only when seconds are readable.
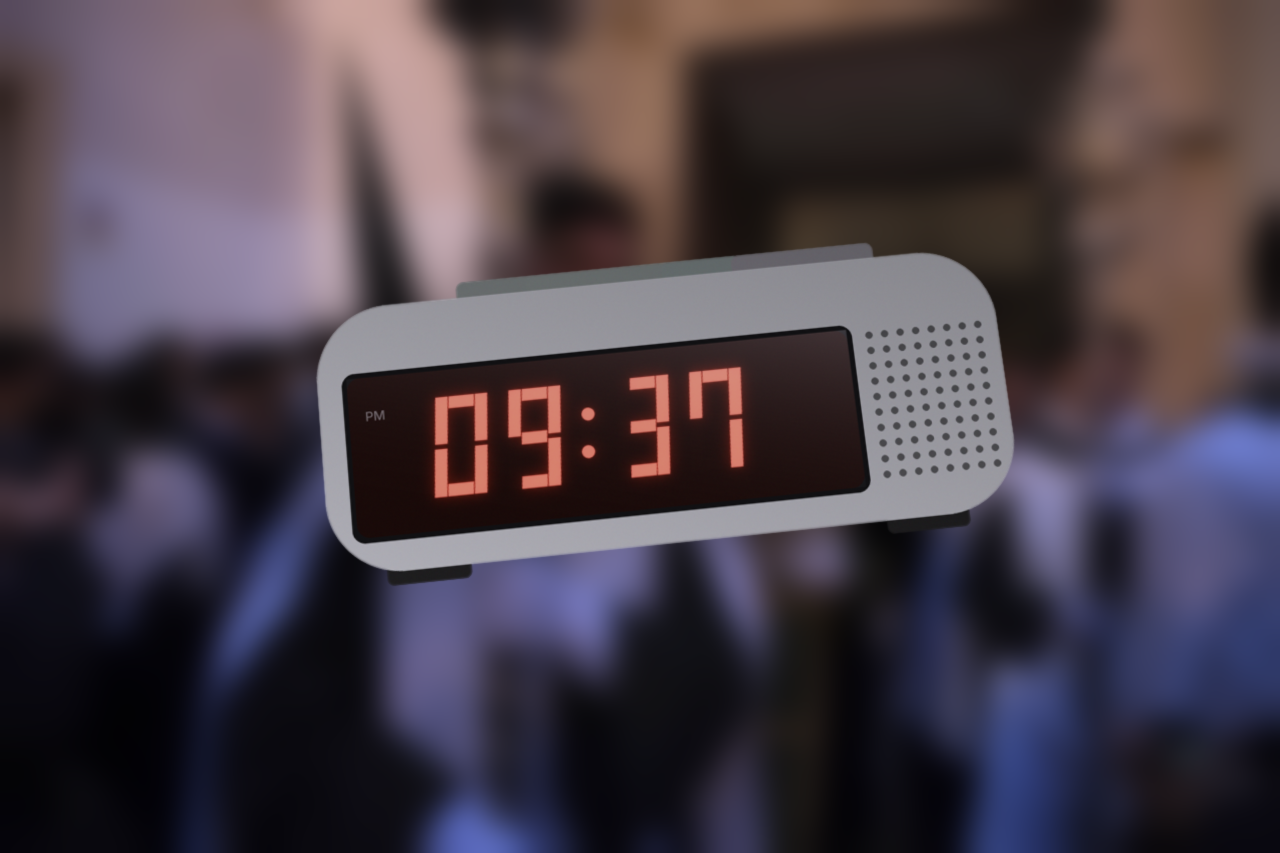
9.37
